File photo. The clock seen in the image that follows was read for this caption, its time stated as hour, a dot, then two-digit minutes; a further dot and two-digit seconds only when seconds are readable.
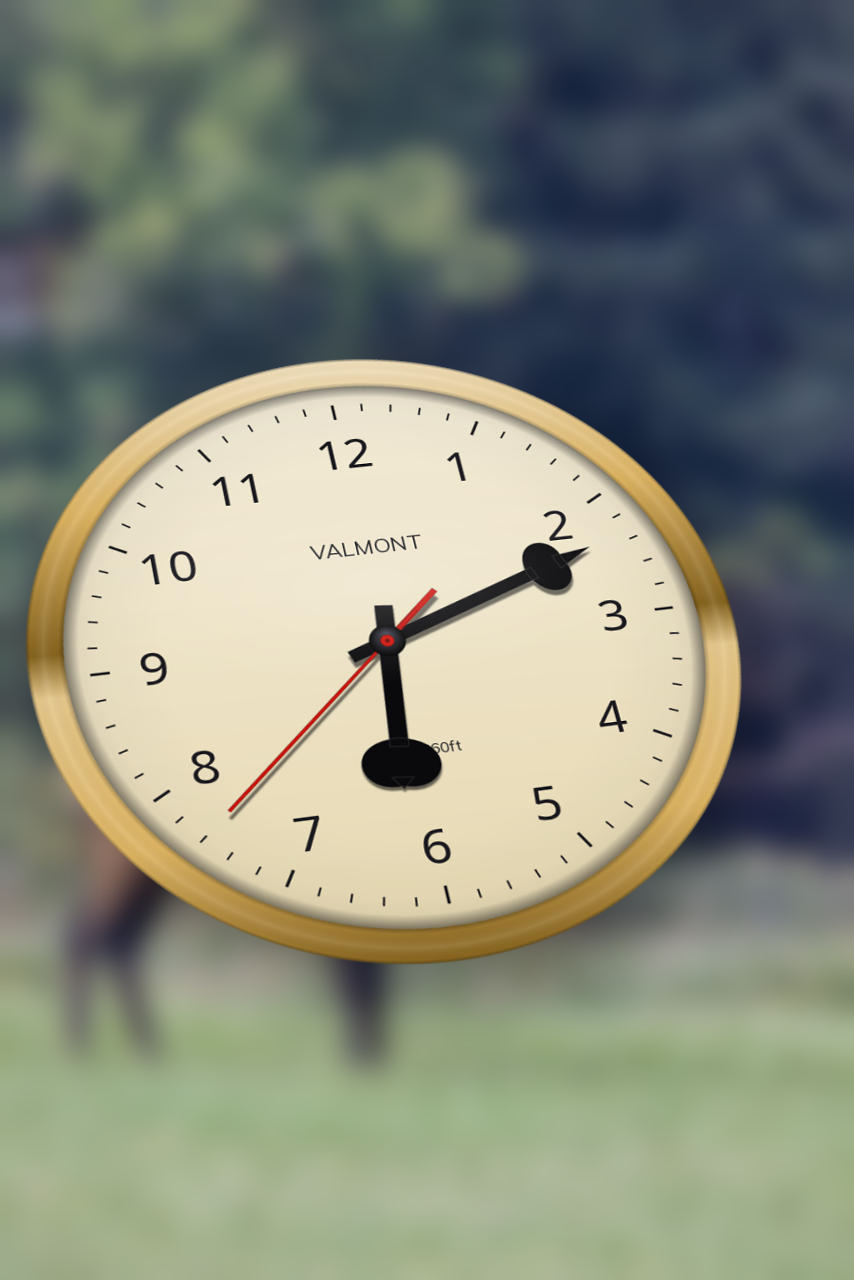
6.11.38
